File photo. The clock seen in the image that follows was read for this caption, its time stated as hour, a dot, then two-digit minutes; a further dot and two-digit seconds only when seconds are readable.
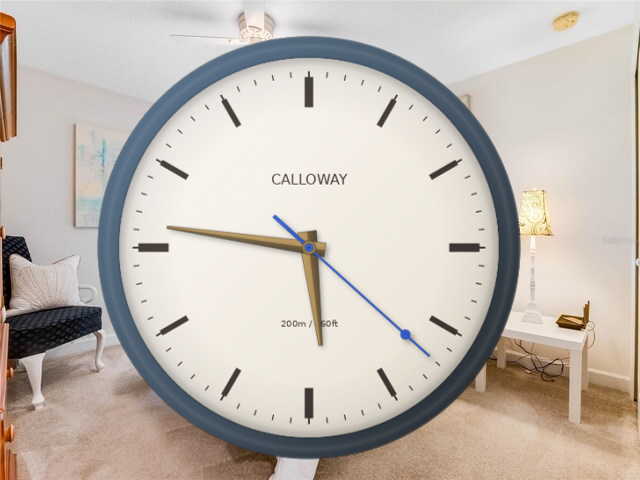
5.46.22
